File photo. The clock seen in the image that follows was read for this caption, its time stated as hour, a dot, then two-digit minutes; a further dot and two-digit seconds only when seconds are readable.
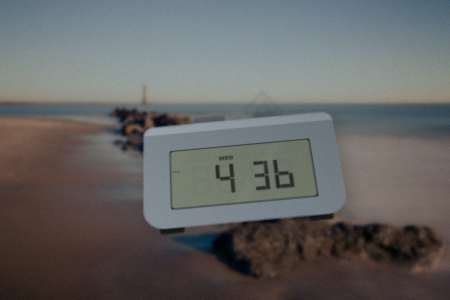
4.36
